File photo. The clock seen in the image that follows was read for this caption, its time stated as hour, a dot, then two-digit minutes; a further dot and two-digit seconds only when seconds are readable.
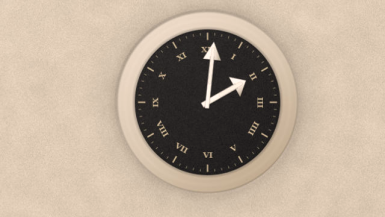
2.01
